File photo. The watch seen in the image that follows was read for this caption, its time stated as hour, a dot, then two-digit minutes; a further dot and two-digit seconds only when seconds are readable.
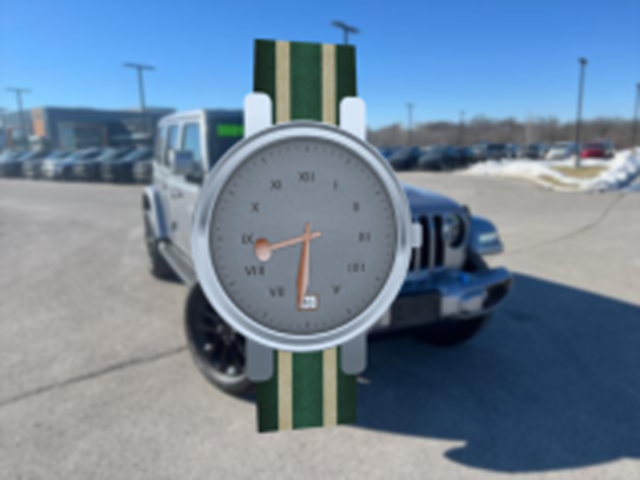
8.31
